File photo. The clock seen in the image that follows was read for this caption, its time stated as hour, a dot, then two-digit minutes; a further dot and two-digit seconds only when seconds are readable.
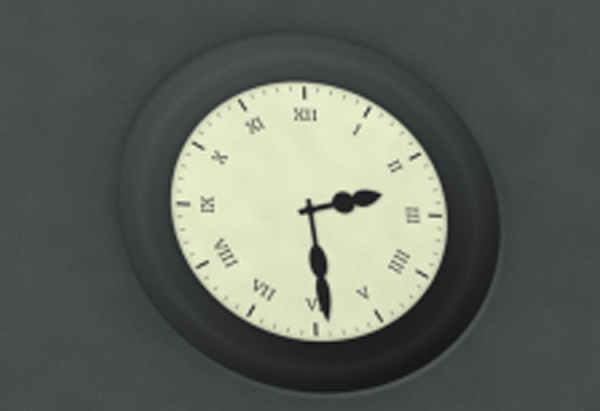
2.29
